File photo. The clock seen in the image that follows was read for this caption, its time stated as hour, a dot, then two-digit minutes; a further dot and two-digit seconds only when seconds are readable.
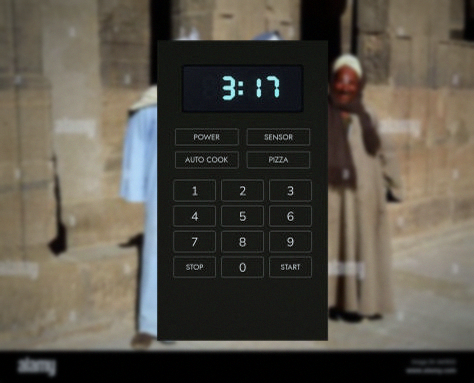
3.17
